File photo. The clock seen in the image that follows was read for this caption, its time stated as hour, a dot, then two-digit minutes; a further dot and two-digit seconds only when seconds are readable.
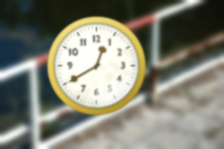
12.40
